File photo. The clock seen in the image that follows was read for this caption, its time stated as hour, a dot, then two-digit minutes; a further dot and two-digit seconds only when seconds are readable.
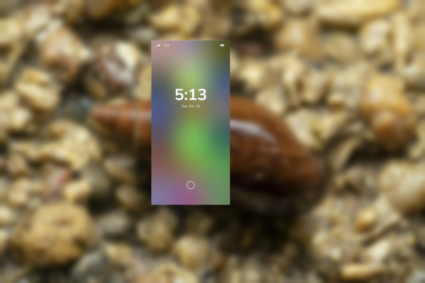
5.13
